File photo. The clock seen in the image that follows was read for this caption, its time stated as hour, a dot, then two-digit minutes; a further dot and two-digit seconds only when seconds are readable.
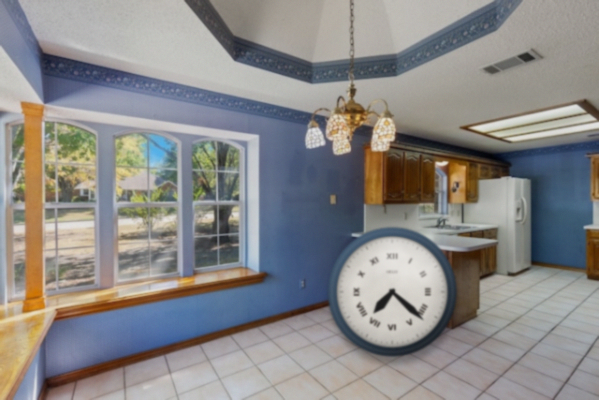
7.22
